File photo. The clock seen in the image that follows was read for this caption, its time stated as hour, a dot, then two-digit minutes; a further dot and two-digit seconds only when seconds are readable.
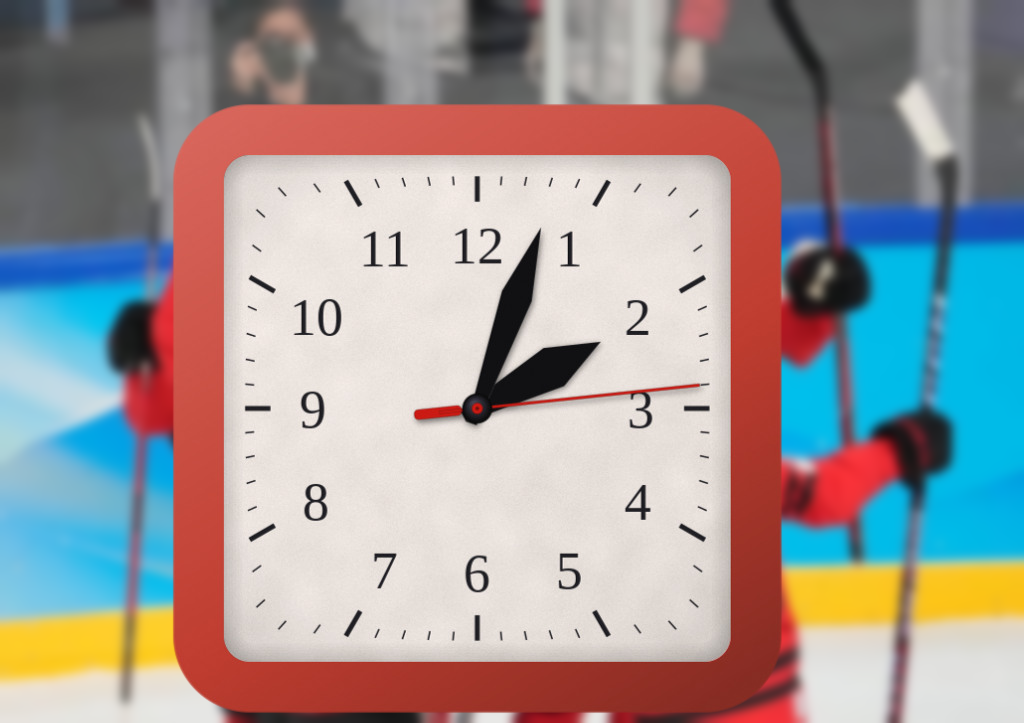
2.03.14
